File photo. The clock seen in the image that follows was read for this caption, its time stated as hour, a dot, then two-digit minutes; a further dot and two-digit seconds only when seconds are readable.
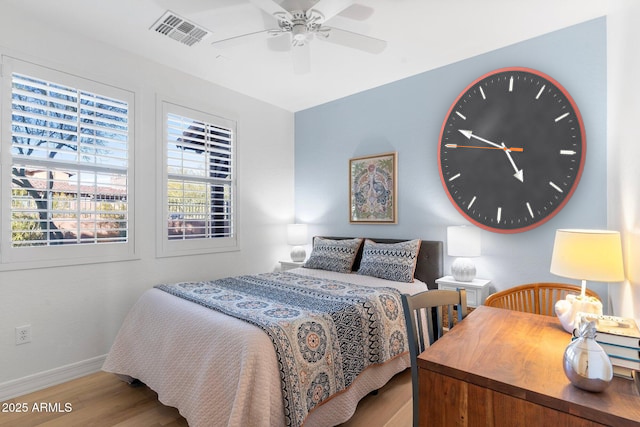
4.47.45
